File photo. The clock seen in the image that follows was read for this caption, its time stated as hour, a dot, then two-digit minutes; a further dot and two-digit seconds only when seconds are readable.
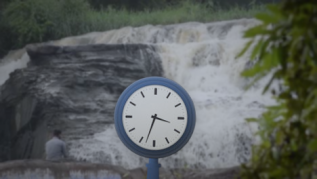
3.33
